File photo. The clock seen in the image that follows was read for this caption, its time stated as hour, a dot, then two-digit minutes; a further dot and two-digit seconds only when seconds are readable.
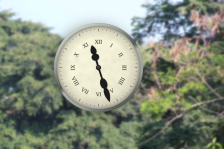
11.27
